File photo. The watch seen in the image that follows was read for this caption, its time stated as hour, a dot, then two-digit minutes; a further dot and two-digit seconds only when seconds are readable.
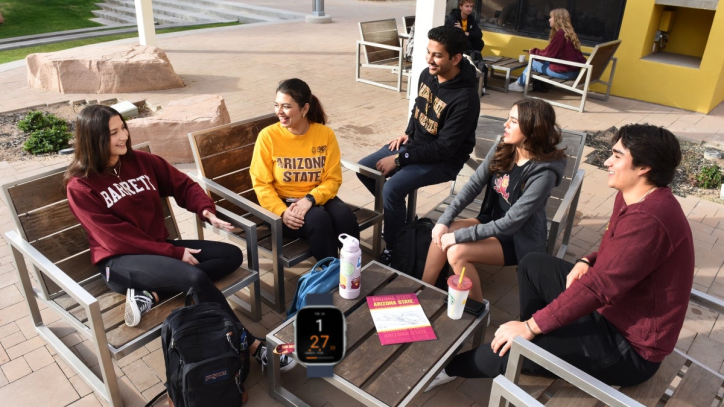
1.27
